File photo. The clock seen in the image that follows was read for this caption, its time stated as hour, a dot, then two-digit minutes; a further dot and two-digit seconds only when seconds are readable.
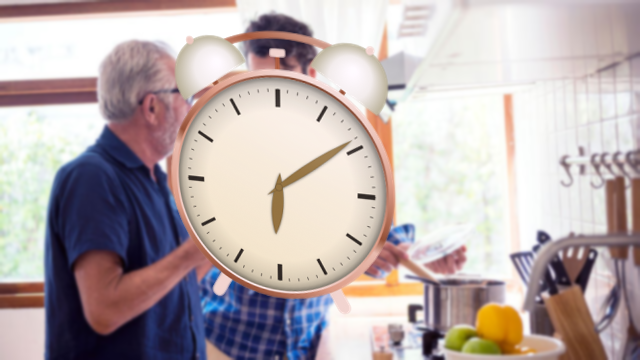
6.09
